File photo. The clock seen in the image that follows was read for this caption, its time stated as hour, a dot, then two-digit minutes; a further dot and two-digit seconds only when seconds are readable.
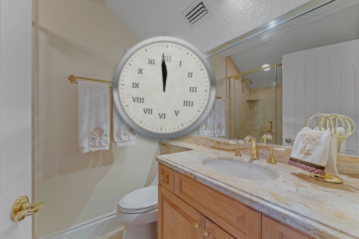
11.59
